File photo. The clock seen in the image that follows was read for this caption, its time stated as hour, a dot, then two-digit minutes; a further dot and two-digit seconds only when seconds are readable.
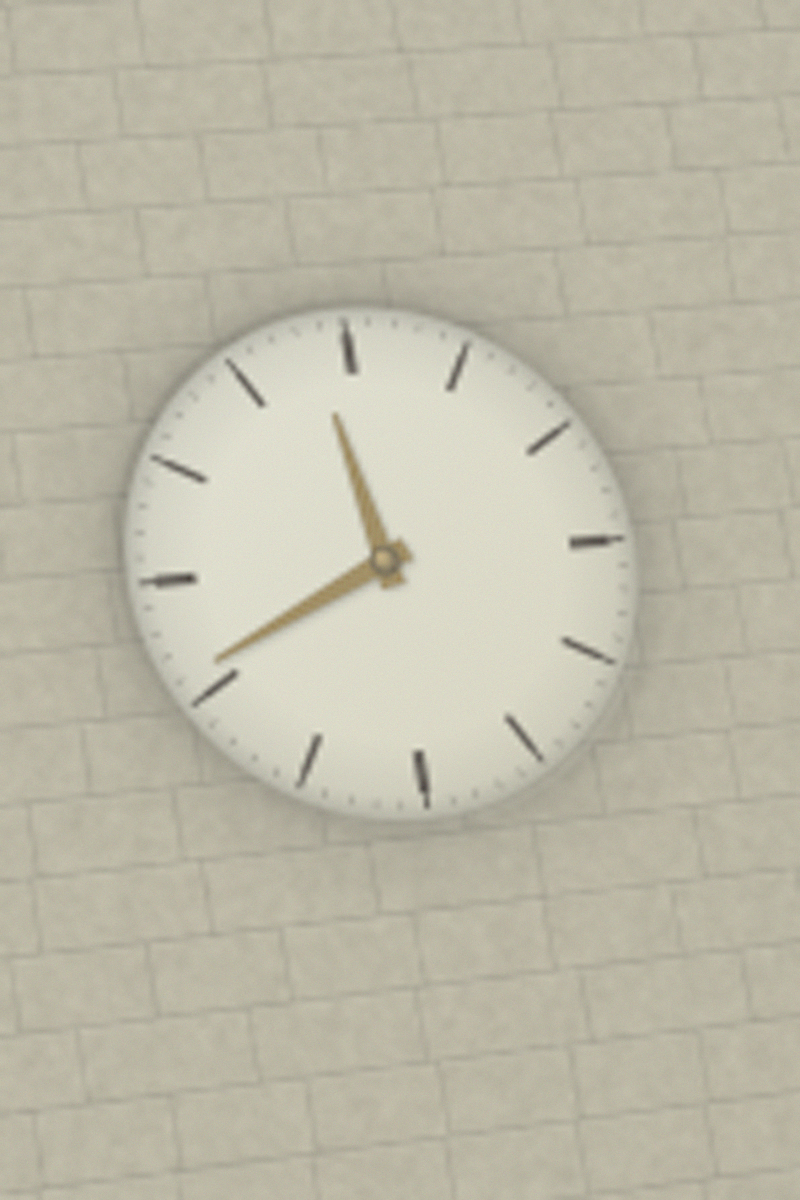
11.41
